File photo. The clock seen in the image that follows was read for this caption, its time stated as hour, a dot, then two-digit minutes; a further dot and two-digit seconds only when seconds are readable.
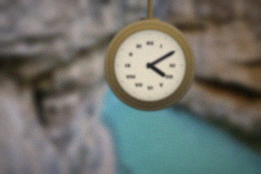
4.10
